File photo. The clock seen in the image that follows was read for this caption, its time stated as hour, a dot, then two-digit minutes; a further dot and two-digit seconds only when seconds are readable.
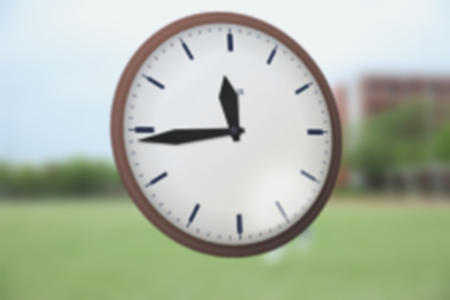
11.44
